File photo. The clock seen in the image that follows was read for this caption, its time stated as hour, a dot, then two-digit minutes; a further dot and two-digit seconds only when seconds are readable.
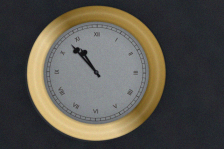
10.53
